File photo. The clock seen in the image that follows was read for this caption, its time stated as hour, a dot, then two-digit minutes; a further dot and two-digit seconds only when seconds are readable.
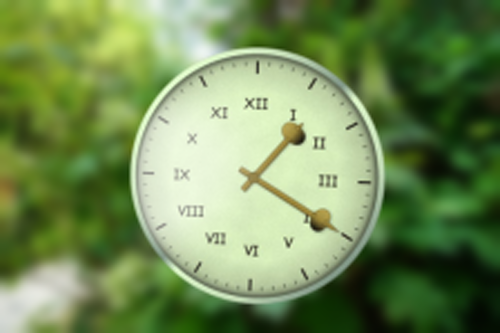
1.20
